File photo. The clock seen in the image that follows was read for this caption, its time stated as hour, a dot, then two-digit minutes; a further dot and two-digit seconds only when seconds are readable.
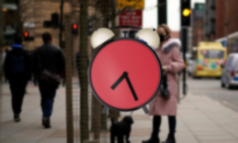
7.26
